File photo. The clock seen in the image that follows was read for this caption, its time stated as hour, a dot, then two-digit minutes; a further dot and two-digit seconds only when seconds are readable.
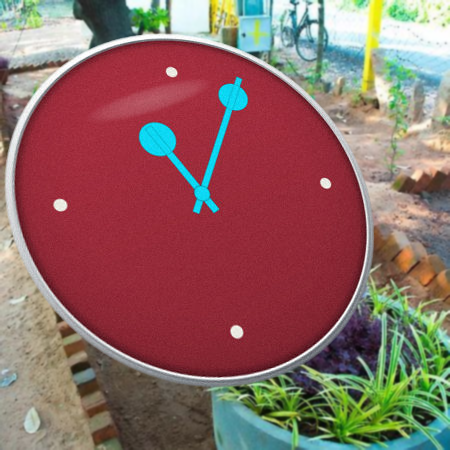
11.05
